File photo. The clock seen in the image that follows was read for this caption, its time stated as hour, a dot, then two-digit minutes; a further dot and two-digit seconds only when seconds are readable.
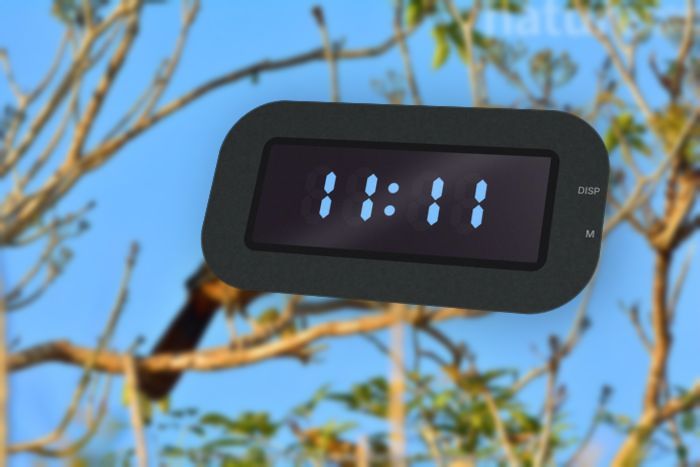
11.11
